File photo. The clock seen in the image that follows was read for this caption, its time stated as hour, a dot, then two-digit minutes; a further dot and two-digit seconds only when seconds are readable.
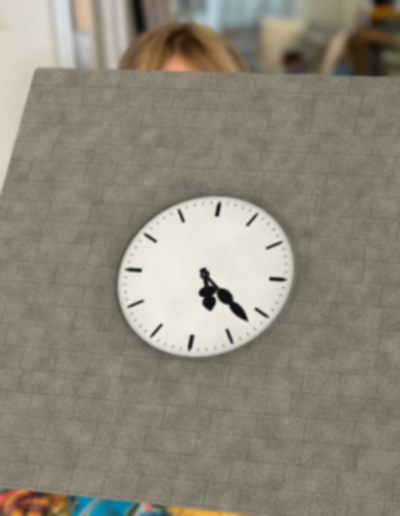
5.22
